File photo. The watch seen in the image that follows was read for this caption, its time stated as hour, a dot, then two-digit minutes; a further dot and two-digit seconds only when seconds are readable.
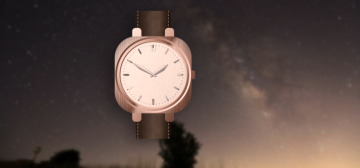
1.50
